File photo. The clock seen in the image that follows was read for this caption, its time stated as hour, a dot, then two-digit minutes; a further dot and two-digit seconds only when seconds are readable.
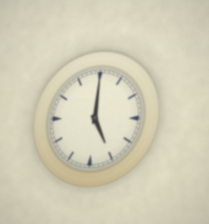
5.00
